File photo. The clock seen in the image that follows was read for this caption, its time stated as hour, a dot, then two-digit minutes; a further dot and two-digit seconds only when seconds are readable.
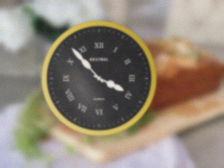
3.53
